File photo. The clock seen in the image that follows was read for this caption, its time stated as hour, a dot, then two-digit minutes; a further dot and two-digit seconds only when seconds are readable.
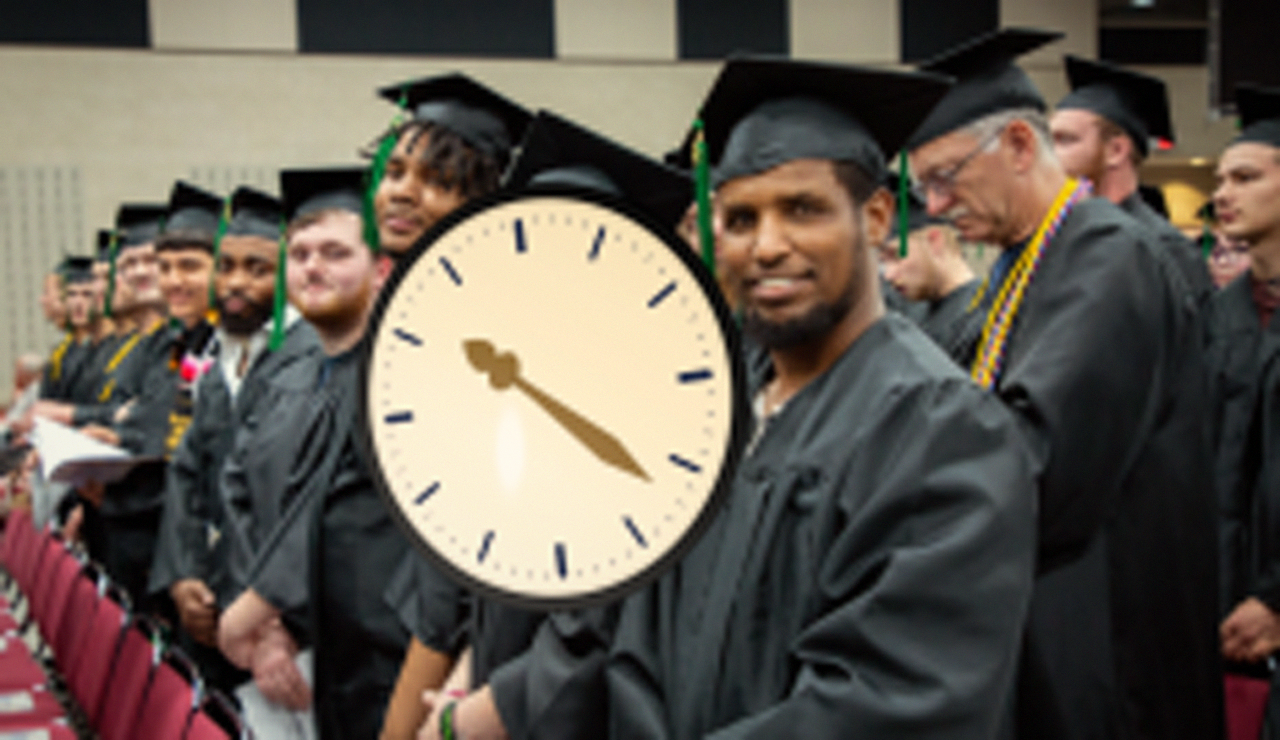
10.22
